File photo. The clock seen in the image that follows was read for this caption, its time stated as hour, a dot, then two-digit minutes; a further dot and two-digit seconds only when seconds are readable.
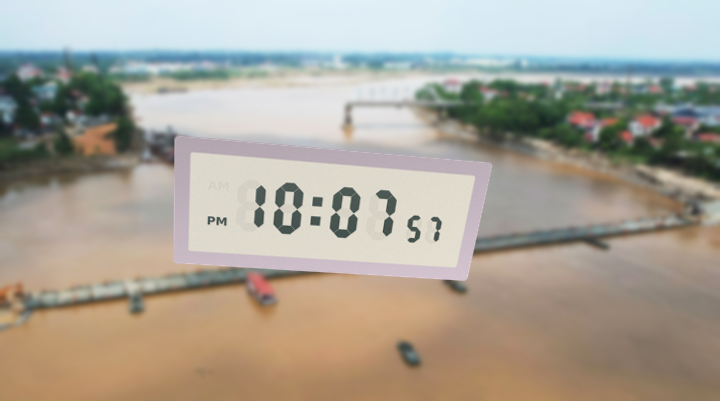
10.07.57
